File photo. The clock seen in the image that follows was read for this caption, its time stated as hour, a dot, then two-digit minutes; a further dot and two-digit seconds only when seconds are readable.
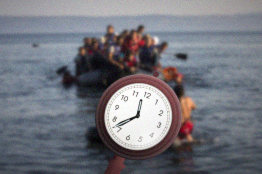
11.37
